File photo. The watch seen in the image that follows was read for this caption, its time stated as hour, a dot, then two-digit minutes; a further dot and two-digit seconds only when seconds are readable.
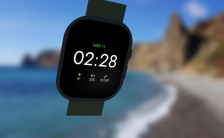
2.28
